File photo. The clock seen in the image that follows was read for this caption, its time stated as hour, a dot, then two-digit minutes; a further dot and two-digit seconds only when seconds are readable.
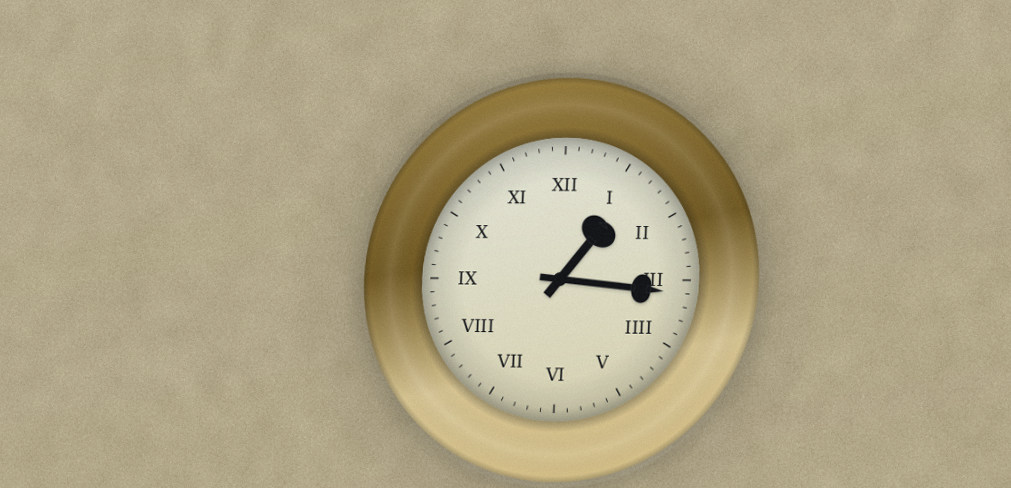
1.16
